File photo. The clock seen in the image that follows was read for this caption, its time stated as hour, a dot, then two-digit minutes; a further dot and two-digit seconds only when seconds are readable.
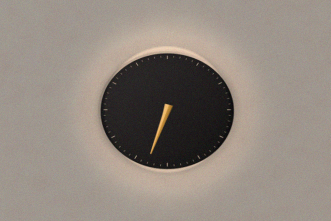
6.33
